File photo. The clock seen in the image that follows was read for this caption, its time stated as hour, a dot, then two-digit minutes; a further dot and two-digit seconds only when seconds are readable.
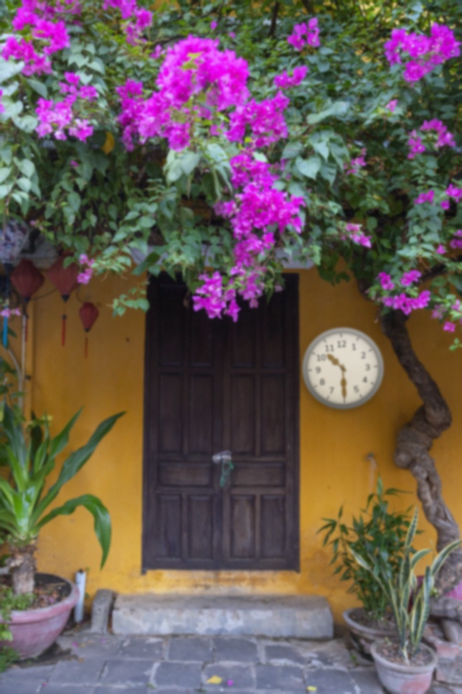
10.30
